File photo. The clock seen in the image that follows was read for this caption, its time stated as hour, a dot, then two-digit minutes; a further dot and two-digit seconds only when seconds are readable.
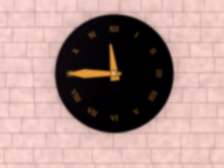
11.45
